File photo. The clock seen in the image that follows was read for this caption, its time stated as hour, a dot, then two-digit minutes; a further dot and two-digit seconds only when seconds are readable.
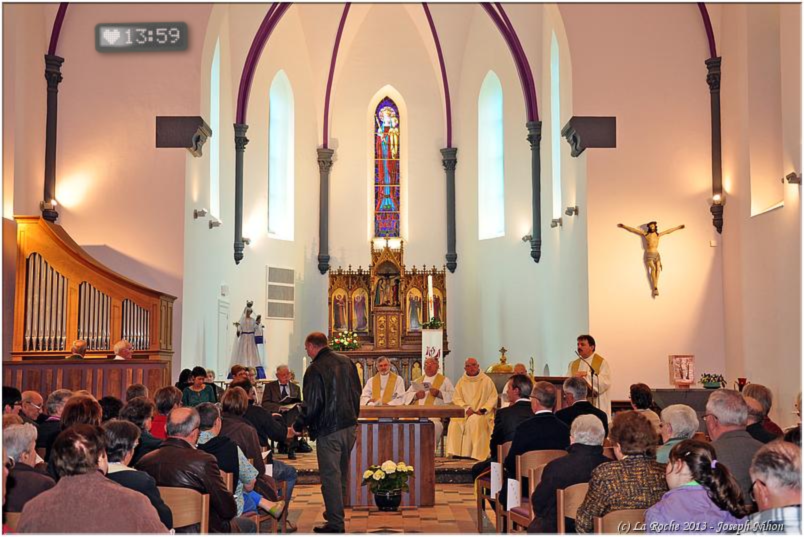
13.59
